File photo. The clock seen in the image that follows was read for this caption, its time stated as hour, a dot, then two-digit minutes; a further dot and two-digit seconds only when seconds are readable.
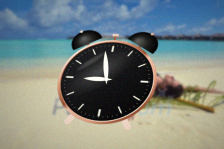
8.58
